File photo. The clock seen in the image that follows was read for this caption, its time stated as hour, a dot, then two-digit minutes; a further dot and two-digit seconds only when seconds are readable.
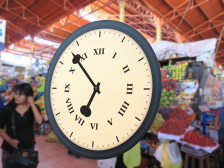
6.53
